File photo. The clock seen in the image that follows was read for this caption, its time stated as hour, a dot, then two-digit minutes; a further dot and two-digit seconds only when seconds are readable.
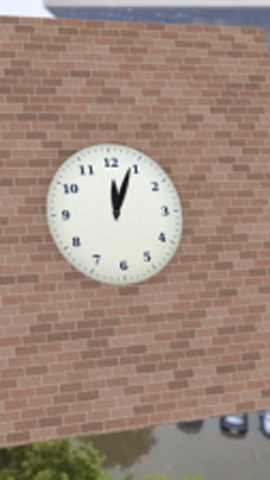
12.04
